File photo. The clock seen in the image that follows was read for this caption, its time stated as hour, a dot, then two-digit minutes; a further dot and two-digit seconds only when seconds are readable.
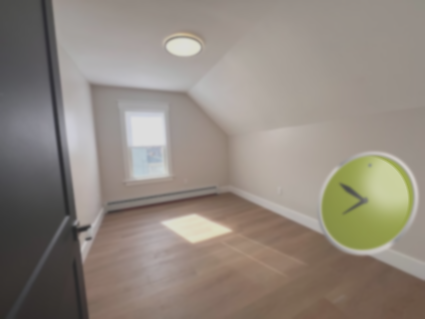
7.50
